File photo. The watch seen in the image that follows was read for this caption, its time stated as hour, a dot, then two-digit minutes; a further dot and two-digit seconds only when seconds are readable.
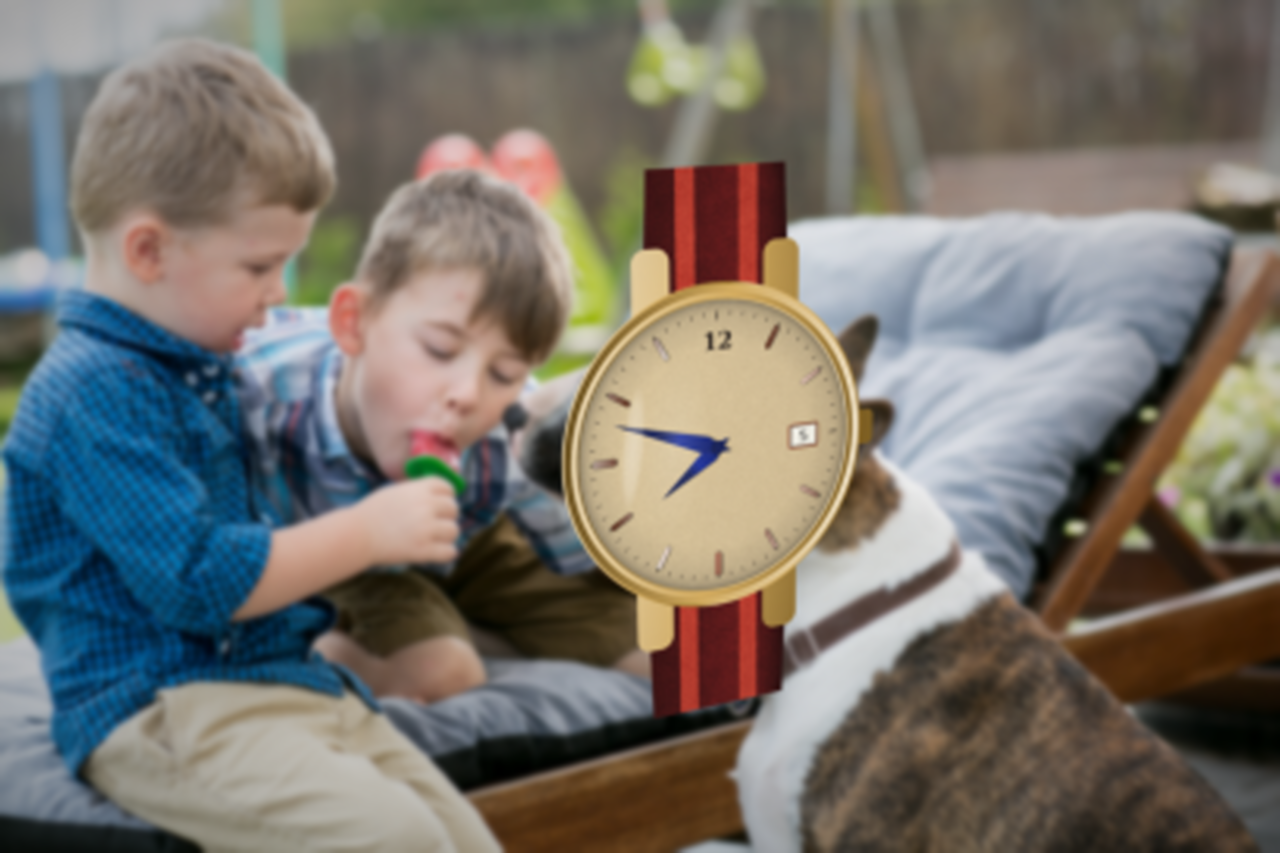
7.48
